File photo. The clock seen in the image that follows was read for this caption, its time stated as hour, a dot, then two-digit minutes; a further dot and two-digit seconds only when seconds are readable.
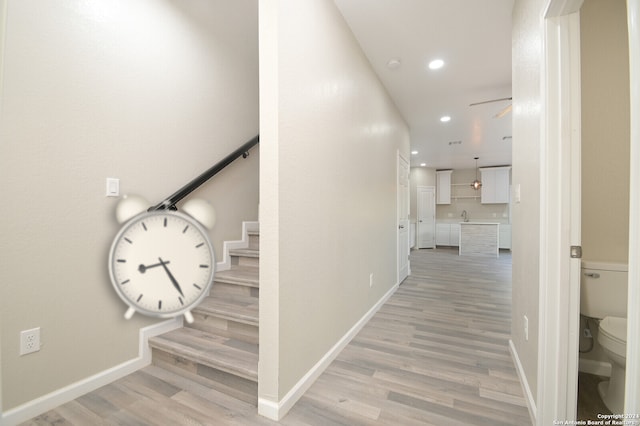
8.24
